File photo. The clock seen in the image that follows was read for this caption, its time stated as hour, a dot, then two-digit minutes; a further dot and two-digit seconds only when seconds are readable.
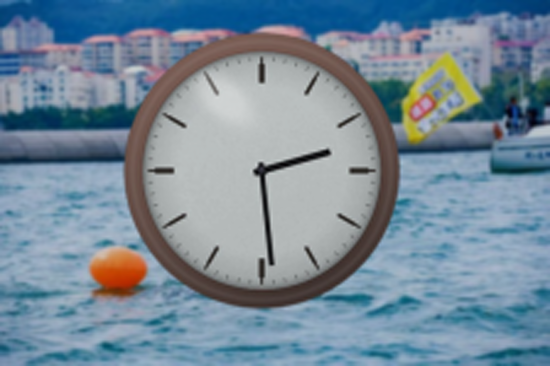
2.29
